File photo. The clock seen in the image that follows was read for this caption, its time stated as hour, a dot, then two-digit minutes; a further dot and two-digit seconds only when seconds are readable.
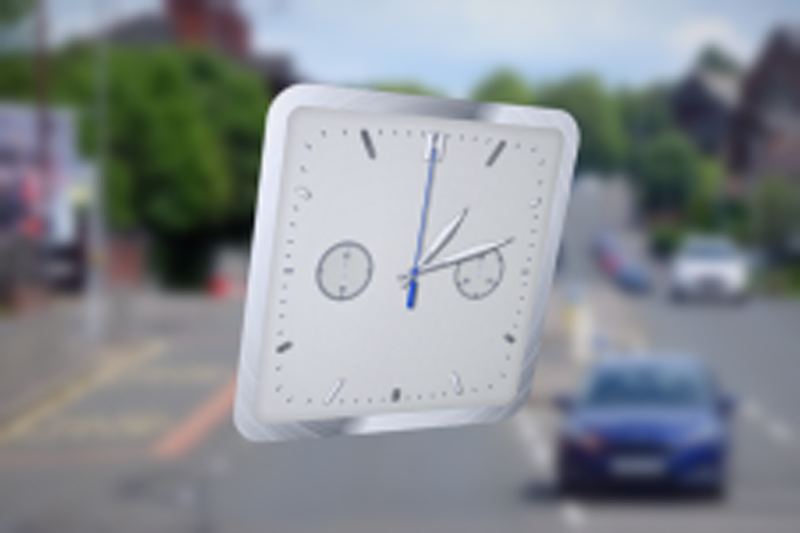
1.12
